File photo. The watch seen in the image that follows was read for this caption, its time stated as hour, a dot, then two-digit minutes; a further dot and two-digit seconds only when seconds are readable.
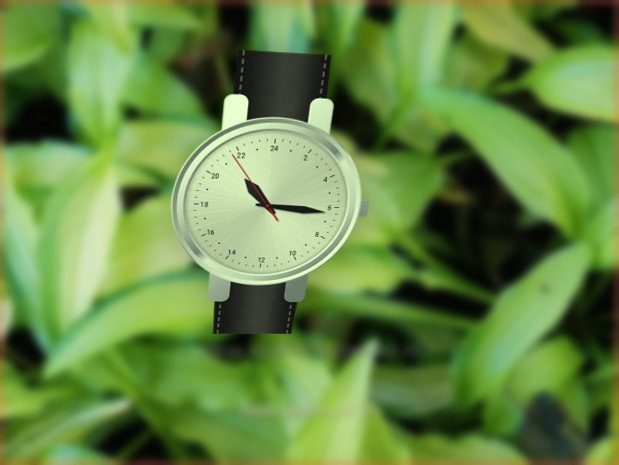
21.15.54
